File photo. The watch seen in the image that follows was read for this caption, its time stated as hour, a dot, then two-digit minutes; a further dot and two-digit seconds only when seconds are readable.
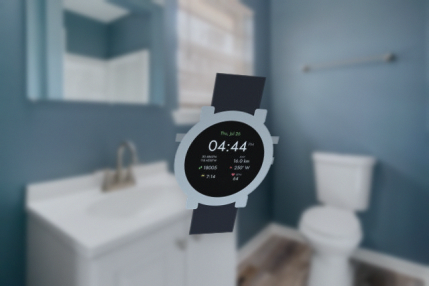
4.44
